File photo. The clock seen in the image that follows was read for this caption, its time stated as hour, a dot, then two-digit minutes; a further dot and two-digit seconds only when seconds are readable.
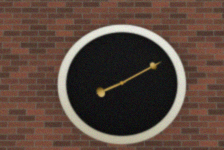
8.10
